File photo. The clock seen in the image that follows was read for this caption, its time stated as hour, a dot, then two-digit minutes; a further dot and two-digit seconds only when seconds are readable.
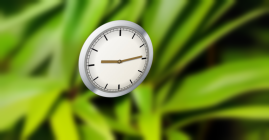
9.14
